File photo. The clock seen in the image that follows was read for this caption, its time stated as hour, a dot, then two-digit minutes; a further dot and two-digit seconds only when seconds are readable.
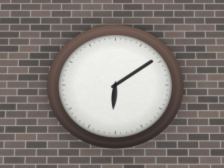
6.09
